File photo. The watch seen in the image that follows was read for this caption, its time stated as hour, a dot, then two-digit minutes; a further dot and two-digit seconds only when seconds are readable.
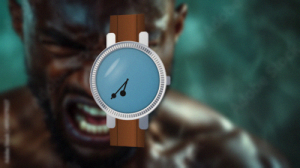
6.37
